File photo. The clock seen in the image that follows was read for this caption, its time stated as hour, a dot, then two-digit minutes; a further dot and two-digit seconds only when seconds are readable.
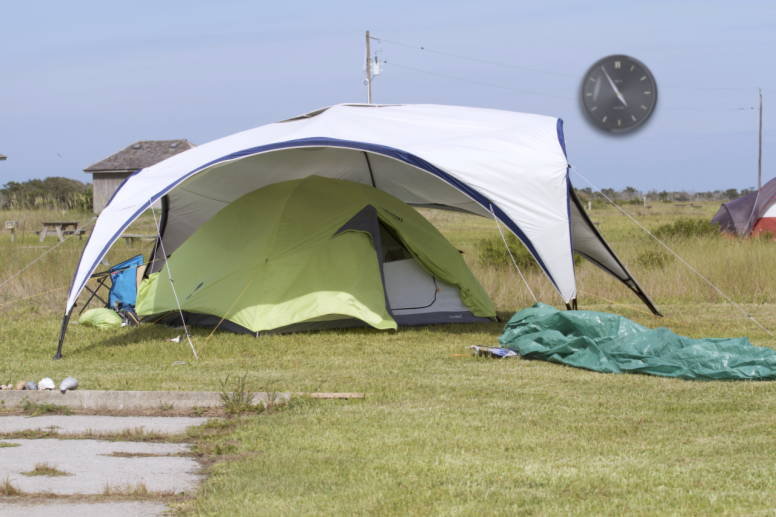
4.55
